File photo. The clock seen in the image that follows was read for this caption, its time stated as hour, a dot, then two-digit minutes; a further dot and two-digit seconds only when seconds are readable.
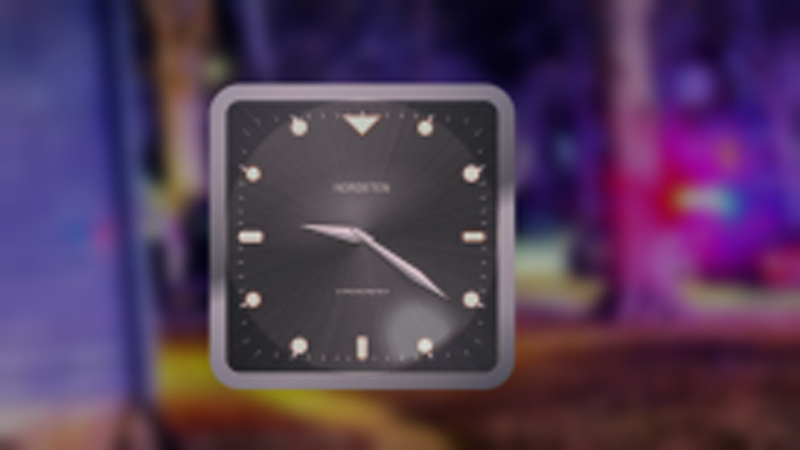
9.21
